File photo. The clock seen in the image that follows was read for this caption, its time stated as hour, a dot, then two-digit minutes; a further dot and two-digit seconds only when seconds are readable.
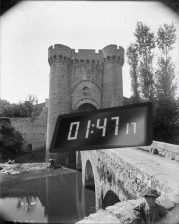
1.47.17
